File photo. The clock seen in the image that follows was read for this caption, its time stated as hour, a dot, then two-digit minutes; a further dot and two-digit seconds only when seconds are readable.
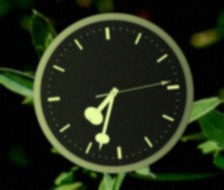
7.33.14
